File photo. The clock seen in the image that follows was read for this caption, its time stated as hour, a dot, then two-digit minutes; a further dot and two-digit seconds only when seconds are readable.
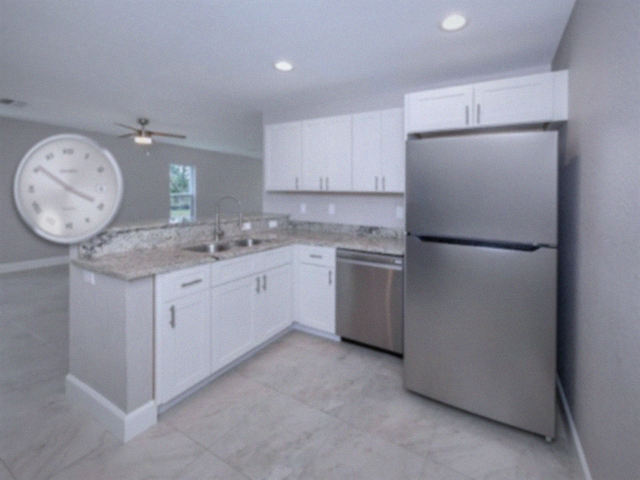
3.51
